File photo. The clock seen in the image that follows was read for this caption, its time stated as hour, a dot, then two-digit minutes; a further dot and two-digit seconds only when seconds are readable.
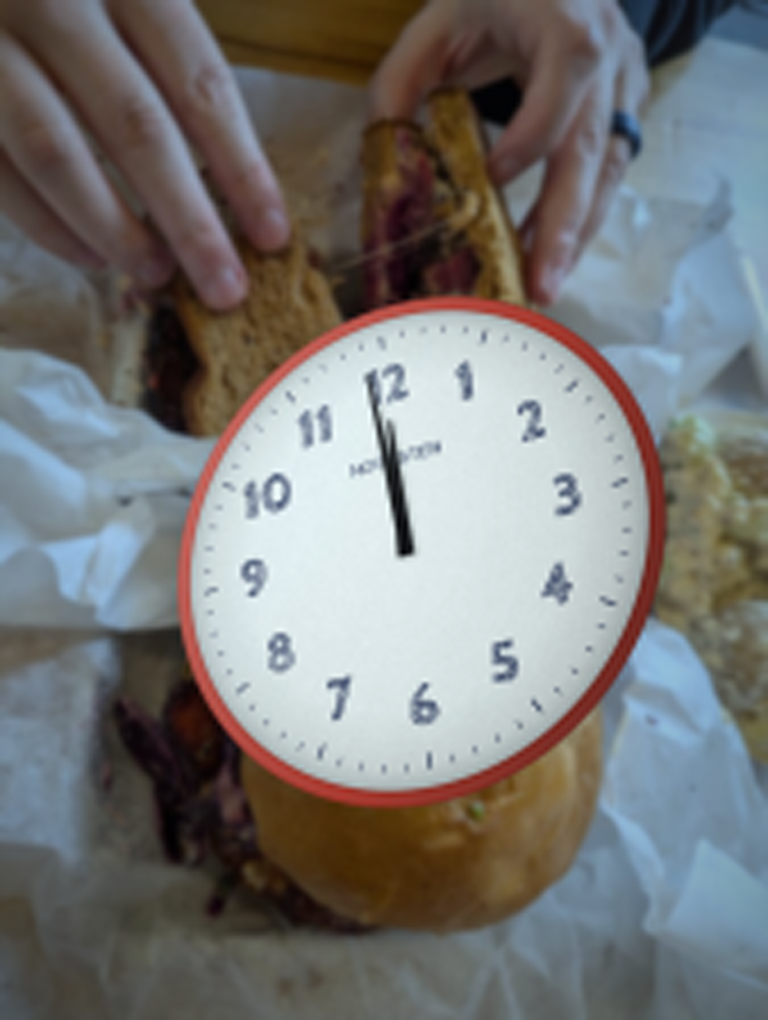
11.59
